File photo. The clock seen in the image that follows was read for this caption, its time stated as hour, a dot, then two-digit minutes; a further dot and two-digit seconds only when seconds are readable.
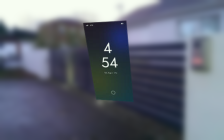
4.54
